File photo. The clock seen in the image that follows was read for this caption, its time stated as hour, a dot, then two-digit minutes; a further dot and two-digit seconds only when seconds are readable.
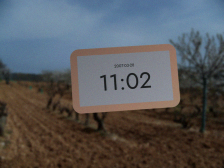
11.02
